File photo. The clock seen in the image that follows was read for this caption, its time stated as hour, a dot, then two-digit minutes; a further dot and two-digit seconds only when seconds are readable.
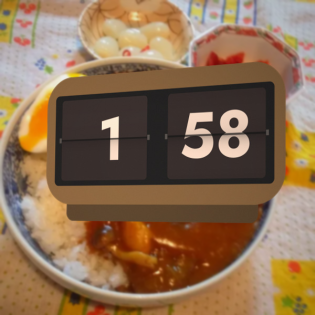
1.58
